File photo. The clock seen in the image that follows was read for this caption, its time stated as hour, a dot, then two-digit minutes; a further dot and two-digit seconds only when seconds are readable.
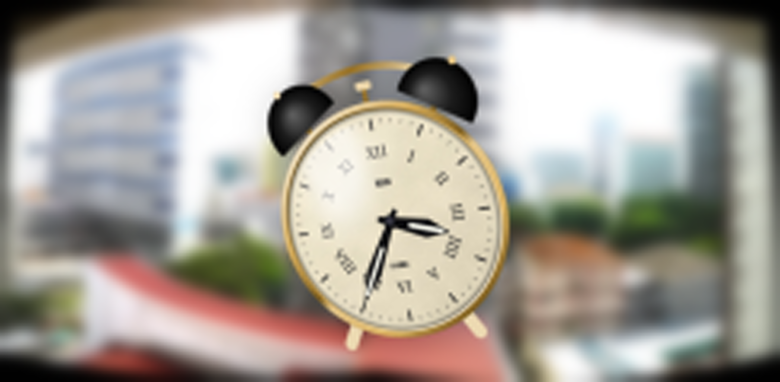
3.35
